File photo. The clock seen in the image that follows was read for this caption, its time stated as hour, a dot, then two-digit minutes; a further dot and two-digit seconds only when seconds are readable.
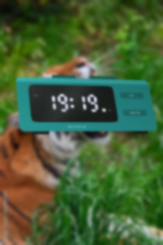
19.19
